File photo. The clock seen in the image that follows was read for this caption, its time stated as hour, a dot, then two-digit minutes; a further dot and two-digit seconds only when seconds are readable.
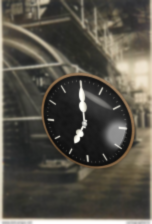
7.00
